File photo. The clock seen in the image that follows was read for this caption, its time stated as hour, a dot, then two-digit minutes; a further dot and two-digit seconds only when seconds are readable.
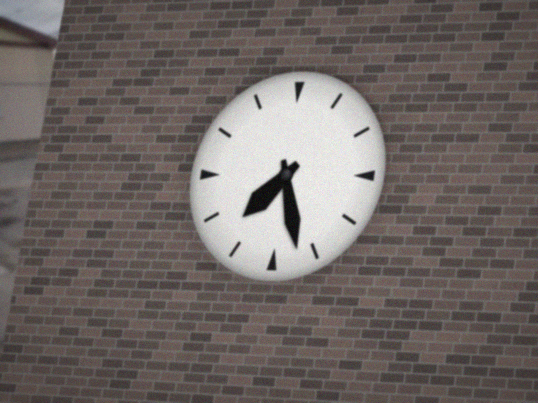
7.27
